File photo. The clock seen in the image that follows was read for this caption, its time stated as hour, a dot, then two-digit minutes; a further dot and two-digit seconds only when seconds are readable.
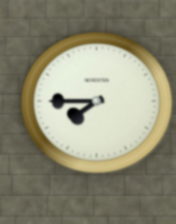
7.45
